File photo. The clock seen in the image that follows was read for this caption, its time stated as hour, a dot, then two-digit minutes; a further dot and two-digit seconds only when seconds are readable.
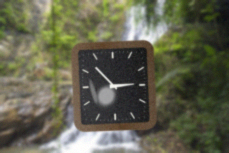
2.53
